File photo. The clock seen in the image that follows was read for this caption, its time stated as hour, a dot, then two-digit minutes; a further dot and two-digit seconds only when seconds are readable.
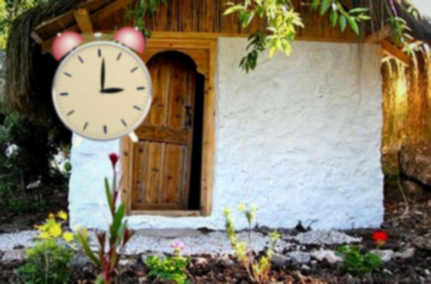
3.01
